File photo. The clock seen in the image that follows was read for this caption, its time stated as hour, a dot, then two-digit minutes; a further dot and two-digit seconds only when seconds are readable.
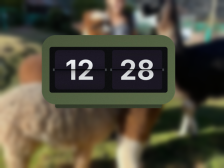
12.28
